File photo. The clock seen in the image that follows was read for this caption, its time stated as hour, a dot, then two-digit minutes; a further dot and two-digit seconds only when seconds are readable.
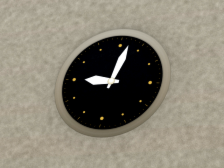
9.02
